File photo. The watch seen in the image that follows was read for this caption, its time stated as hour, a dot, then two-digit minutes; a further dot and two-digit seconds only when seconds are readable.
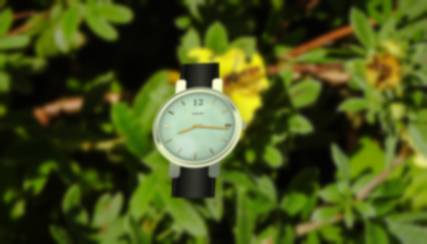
8.16
